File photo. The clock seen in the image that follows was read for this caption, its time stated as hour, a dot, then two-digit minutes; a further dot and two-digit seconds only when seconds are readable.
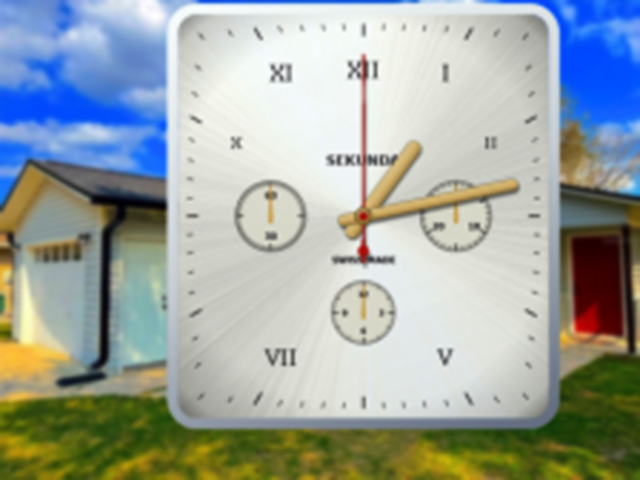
1.13
